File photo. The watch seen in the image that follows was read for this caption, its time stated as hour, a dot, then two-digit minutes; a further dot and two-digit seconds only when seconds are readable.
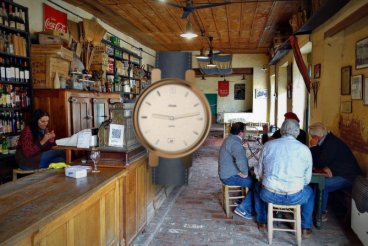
9.13
